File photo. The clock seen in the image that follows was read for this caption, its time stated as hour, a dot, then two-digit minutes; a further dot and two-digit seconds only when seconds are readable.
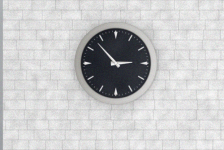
2.53
